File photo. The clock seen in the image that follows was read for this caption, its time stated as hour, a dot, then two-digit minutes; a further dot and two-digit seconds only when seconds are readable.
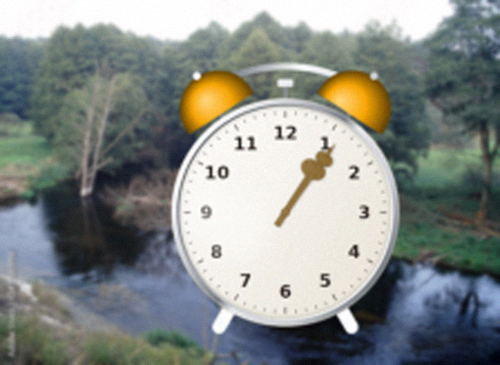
1.06
